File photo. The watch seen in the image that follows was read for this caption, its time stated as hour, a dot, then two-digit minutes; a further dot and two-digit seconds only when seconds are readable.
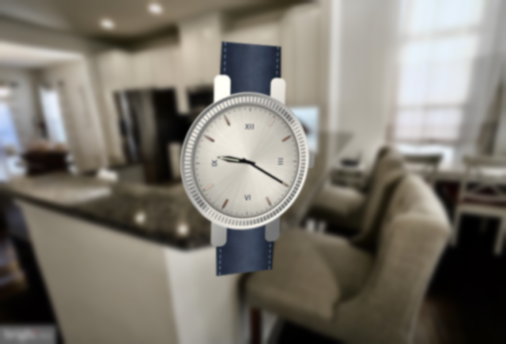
9.20
